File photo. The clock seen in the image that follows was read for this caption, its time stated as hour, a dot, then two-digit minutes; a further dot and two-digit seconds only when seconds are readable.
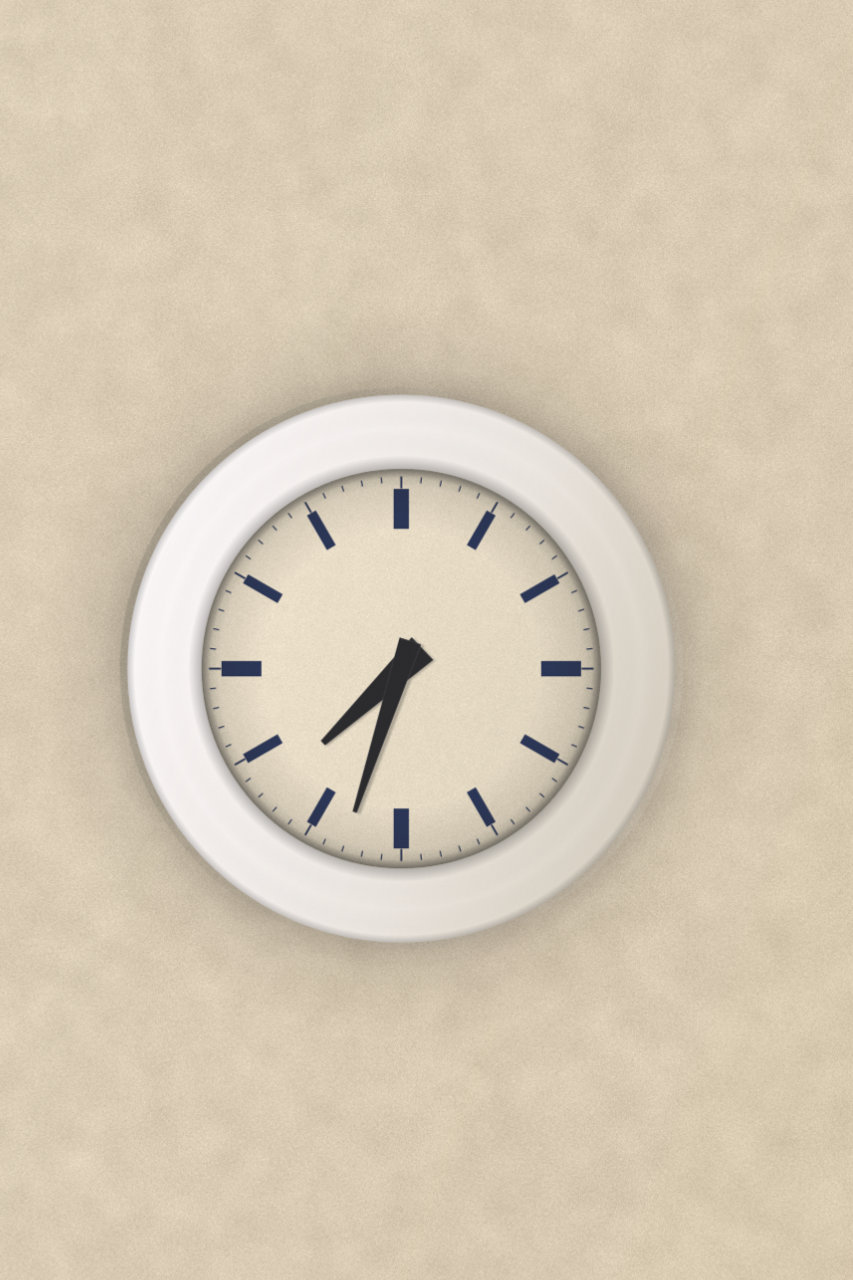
7.33
